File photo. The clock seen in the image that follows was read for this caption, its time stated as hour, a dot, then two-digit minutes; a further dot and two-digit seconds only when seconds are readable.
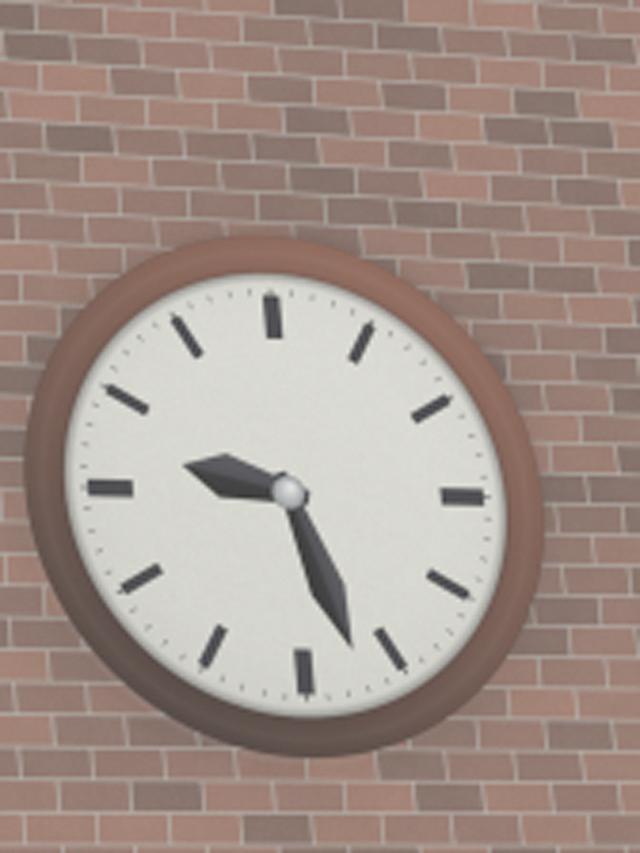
9.27
